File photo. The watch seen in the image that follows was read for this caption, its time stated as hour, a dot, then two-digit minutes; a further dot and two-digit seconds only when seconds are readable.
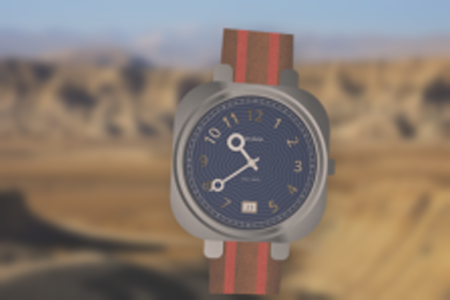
10.39
